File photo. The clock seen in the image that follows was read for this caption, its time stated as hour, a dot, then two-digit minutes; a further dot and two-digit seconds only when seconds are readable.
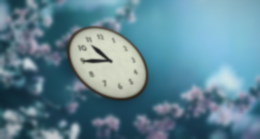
10.45
